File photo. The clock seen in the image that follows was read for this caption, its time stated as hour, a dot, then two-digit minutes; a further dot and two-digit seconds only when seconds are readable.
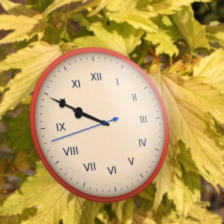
9.49.43
